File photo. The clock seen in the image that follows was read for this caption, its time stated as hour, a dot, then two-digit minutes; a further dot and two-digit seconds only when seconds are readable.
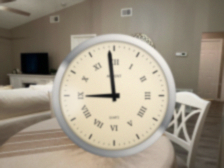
8.59
